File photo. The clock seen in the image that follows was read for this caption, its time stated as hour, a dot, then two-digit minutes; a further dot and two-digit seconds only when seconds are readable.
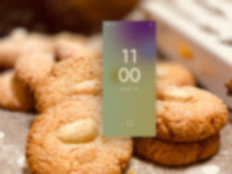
11.00
